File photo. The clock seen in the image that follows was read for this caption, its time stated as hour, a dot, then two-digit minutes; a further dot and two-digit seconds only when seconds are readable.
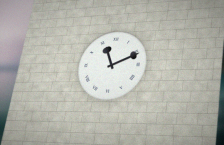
11.11
